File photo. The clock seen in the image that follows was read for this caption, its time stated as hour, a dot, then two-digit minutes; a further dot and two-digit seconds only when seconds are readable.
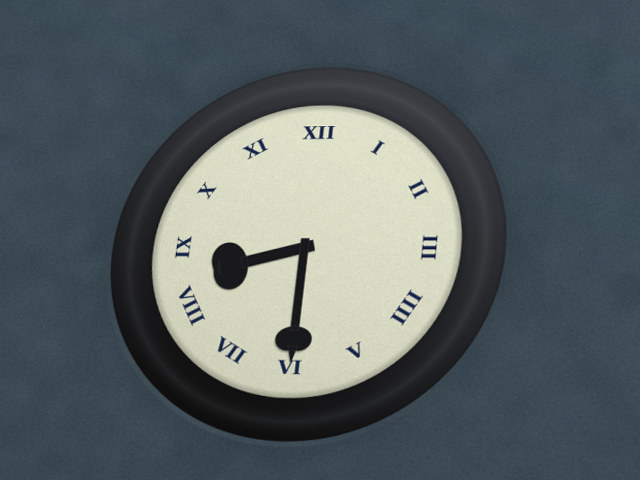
8.30
